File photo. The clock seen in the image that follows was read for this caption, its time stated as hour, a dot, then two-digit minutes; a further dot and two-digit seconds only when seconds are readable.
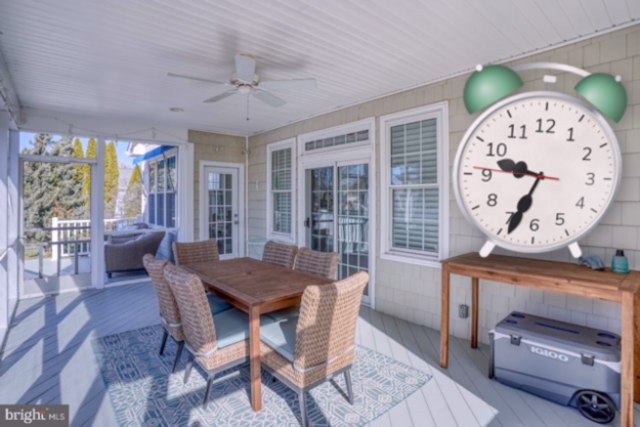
9.33.46
